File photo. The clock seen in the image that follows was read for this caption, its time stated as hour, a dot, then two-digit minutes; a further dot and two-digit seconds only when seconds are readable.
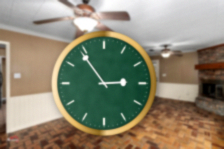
2.54
